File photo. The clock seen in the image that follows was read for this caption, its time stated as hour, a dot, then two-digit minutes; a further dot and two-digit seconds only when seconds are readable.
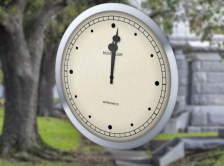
12.01
